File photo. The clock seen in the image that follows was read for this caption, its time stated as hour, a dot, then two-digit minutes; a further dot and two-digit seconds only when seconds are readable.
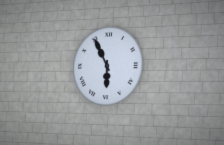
5.55
